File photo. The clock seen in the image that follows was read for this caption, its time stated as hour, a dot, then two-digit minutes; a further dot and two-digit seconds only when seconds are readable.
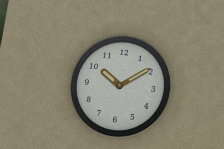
10.09
